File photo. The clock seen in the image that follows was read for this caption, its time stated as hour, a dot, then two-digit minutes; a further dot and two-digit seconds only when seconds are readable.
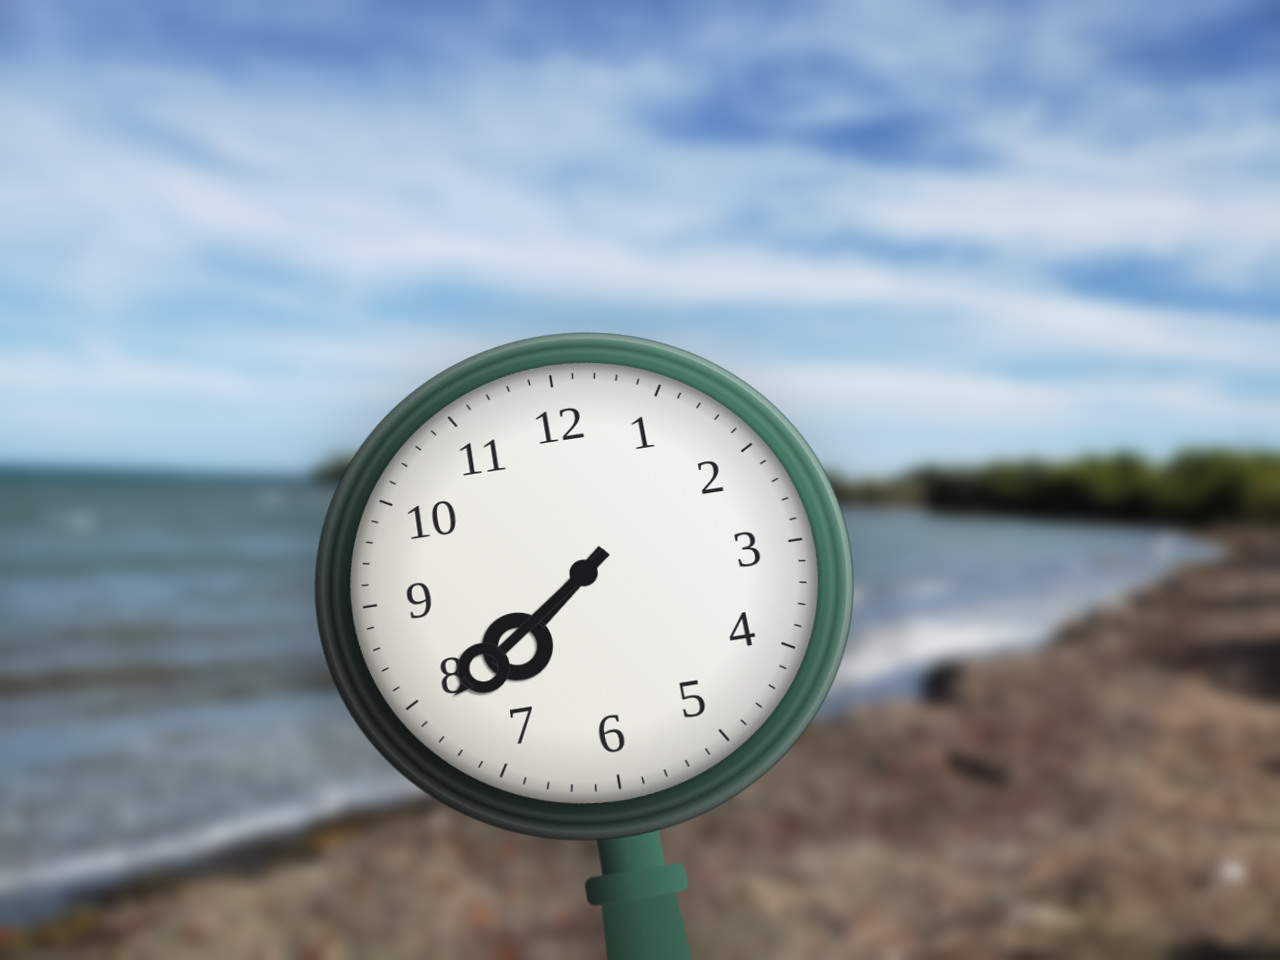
7.39
